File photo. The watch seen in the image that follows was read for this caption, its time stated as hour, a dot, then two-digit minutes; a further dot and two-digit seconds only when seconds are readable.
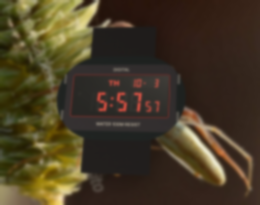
5.57
